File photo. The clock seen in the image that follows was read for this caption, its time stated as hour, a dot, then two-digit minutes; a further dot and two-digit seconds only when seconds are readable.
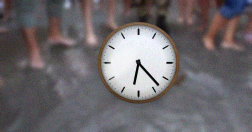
6.23
